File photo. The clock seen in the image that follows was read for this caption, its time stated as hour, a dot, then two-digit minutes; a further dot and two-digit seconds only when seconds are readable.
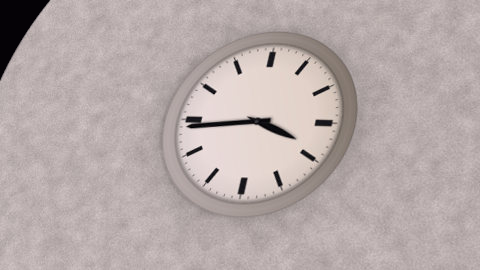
3.44
